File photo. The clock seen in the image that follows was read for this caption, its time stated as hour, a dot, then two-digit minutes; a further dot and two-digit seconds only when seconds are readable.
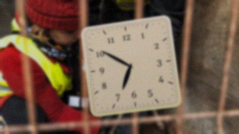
6.51
